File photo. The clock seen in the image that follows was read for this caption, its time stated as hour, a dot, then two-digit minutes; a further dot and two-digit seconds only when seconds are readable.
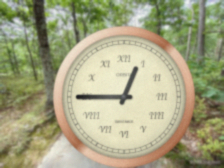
12.45
